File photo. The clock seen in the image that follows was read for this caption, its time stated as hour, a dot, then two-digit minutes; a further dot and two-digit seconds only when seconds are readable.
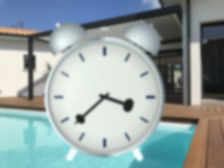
3.38
